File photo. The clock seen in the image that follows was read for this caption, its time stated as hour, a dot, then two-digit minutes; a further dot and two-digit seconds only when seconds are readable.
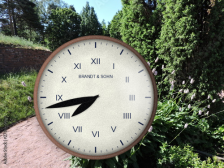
7.43
